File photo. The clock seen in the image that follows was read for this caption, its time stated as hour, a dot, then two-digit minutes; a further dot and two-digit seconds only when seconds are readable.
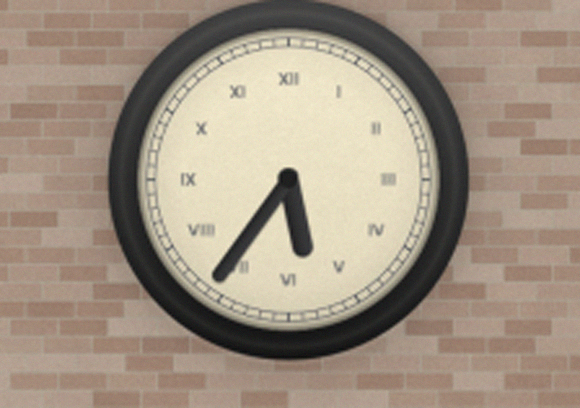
5.36
